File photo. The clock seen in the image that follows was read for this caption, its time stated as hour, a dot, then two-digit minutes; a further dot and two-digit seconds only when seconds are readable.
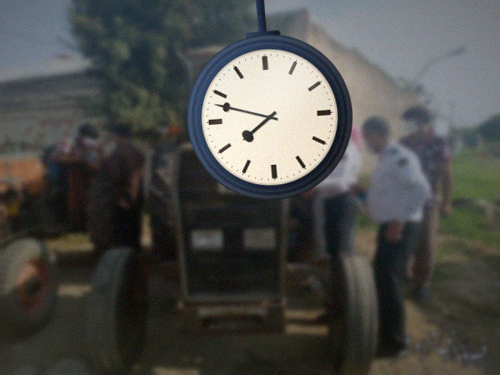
7.48
